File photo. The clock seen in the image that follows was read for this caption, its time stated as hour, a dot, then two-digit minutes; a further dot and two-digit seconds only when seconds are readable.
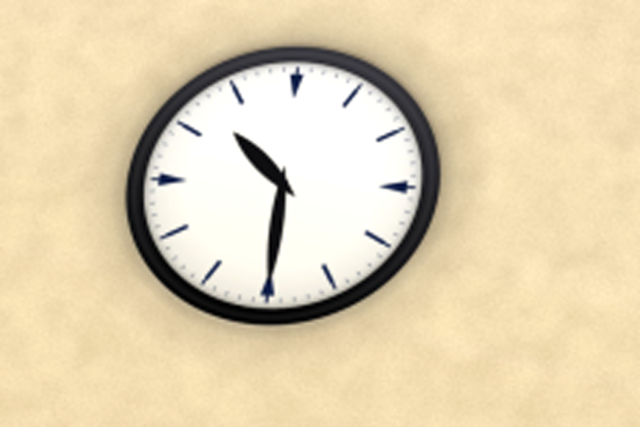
10.30
